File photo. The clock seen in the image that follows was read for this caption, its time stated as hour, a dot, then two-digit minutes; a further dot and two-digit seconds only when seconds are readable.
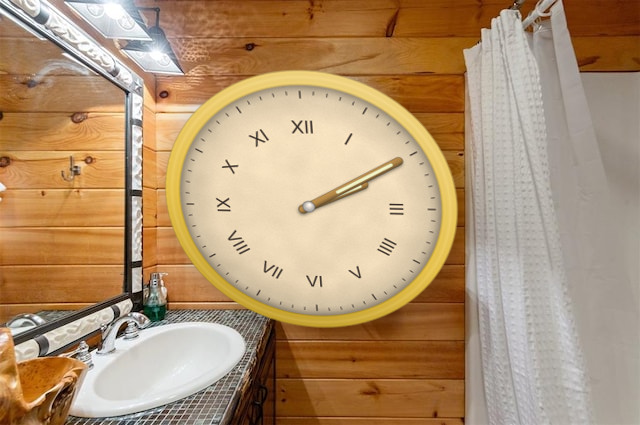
2.10
